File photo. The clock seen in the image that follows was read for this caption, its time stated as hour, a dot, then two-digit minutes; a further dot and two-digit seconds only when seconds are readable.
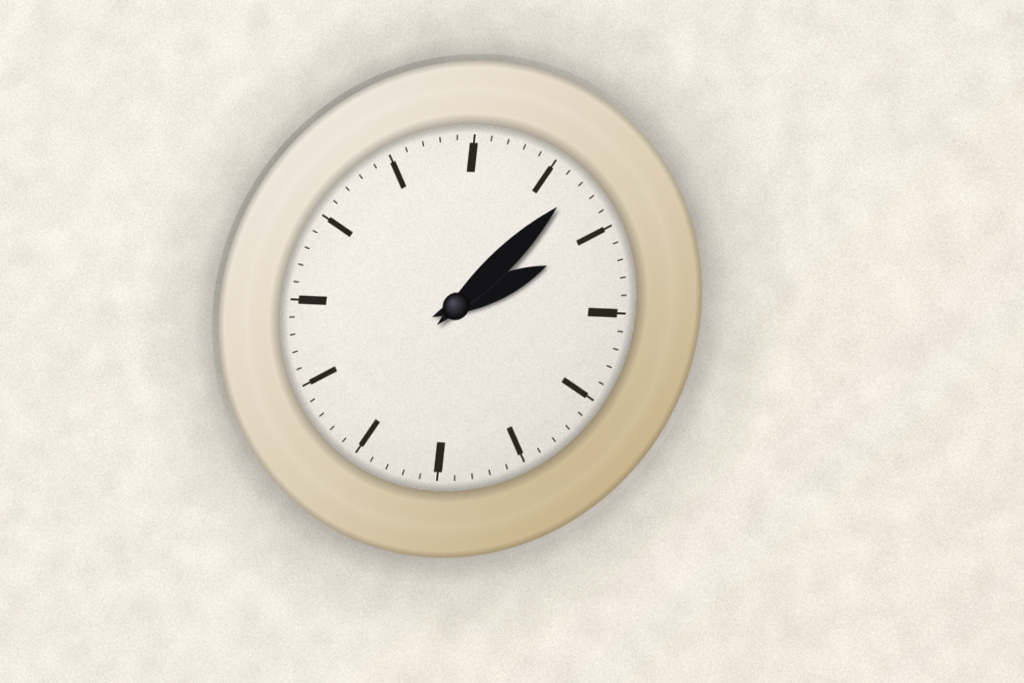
2.07
